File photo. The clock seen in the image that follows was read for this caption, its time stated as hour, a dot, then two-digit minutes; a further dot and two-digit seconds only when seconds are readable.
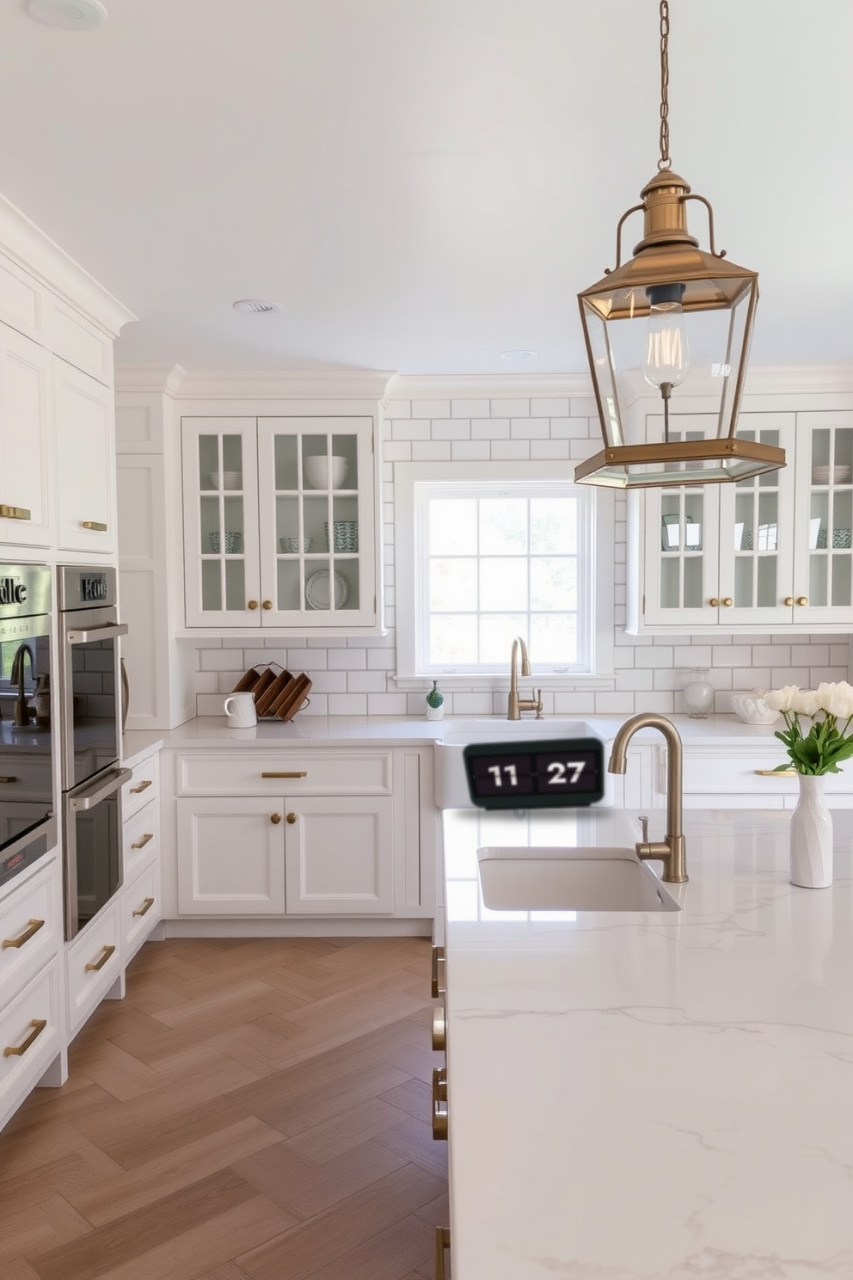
11.27
